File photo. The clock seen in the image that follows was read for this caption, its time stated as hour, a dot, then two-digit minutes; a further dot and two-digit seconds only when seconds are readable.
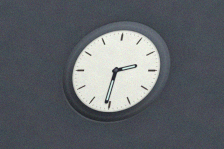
2.31
